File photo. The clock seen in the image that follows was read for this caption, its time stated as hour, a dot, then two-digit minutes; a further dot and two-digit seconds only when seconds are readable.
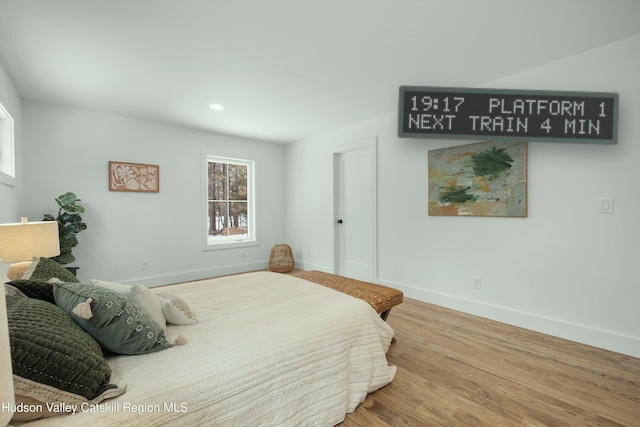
19.17
